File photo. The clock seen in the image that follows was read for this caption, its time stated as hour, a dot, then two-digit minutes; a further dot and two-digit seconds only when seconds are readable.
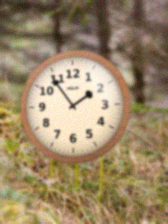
1.54
